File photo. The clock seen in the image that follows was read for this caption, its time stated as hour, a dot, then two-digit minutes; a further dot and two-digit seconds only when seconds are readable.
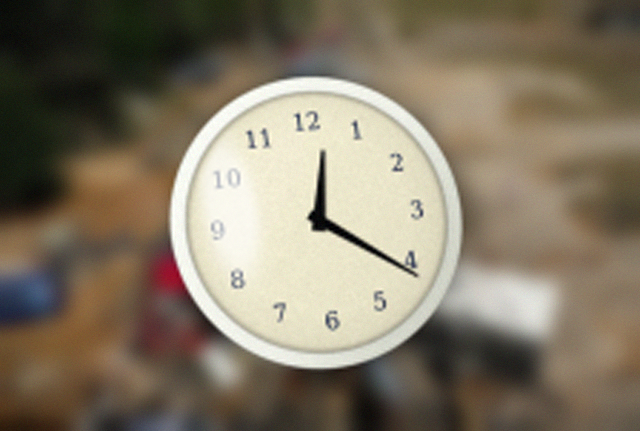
12.21
